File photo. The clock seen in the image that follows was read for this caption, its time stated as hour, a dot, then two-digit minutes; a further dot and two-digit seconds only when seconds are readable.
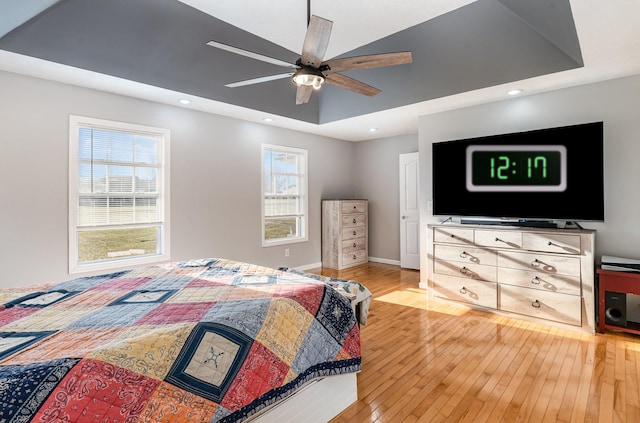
12.17
